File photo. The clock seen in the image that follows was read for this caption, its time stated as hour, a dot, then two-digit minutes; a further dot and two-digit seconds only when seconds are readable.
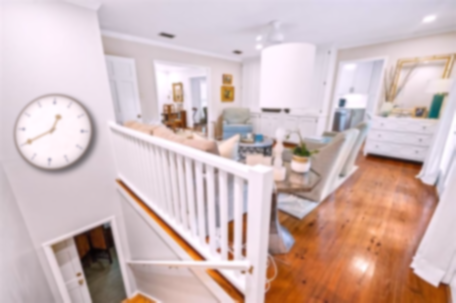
12.40
